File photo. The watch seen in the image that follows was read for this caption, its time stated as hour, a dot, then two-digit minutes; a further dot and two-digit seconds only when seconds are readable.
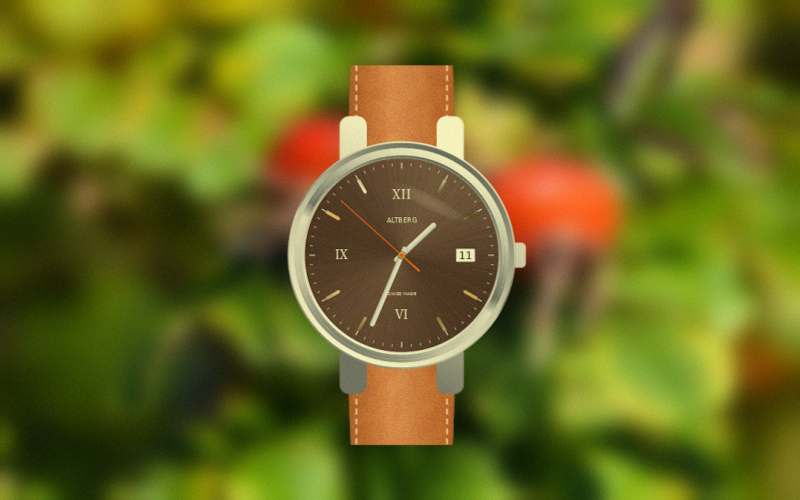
1.33.52
